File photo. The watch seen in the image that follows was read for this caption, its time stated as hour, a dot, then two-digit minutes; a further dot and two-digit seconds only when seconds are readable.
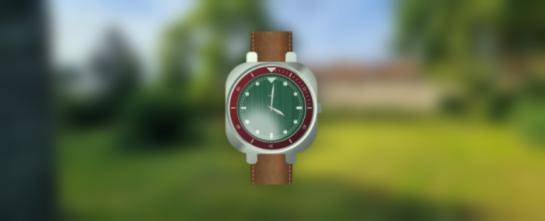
4.01
